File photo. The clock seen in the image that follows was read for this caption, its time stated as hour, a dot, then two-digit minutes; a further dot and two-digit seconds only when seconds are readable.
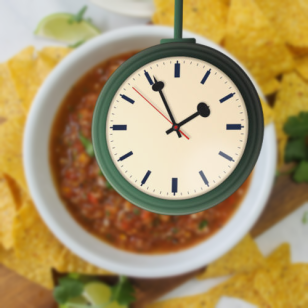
1.55.52
